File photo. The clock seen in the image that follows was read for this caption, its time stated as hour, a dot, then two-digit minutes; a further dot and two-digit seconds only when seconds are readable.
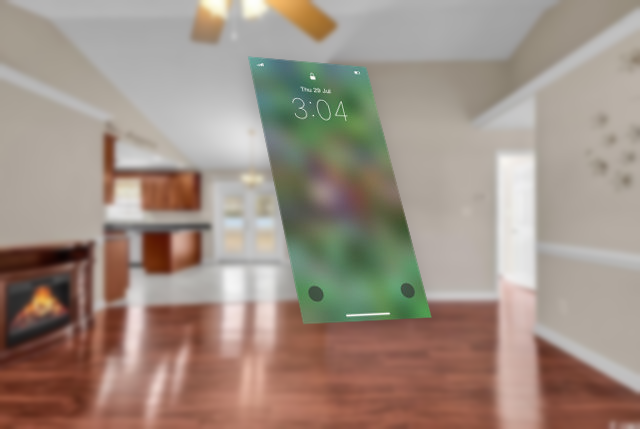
3.04
